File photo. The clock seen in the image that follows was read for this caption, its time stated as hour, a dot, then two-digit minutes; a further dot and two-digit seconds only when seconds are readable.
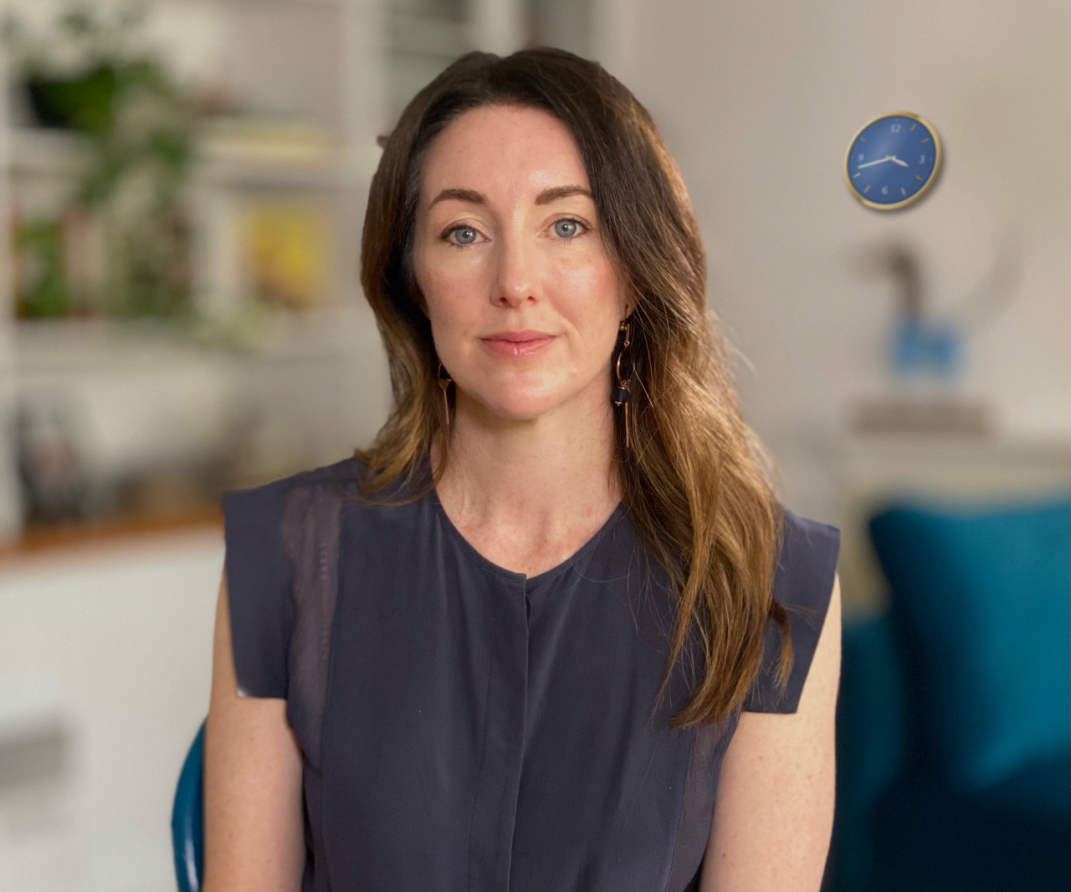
3.42
